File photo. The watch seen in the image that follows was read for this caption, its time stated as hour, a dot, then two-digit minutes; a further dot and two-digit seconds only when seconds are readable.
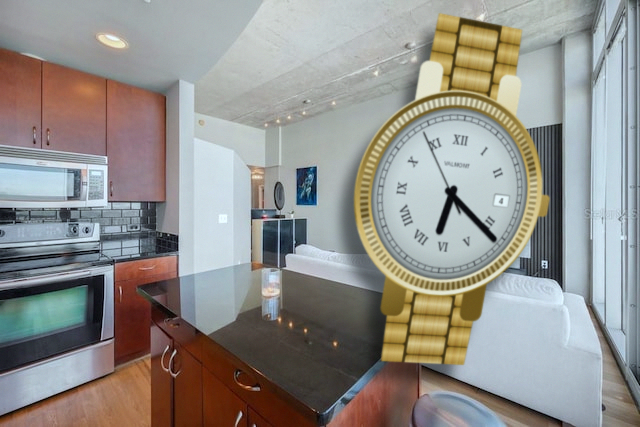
6.20.54
